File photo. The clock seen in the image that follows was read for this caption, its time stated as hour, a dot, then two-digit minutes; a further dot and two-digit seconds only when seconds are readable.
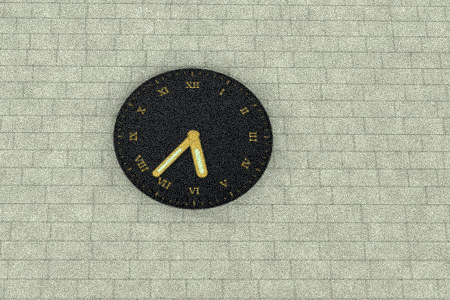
5.37
